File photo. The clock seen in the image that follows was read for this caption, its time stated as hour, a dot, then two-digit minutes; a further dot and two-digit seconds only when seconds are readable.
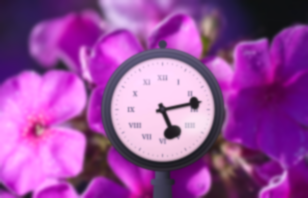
5.13
